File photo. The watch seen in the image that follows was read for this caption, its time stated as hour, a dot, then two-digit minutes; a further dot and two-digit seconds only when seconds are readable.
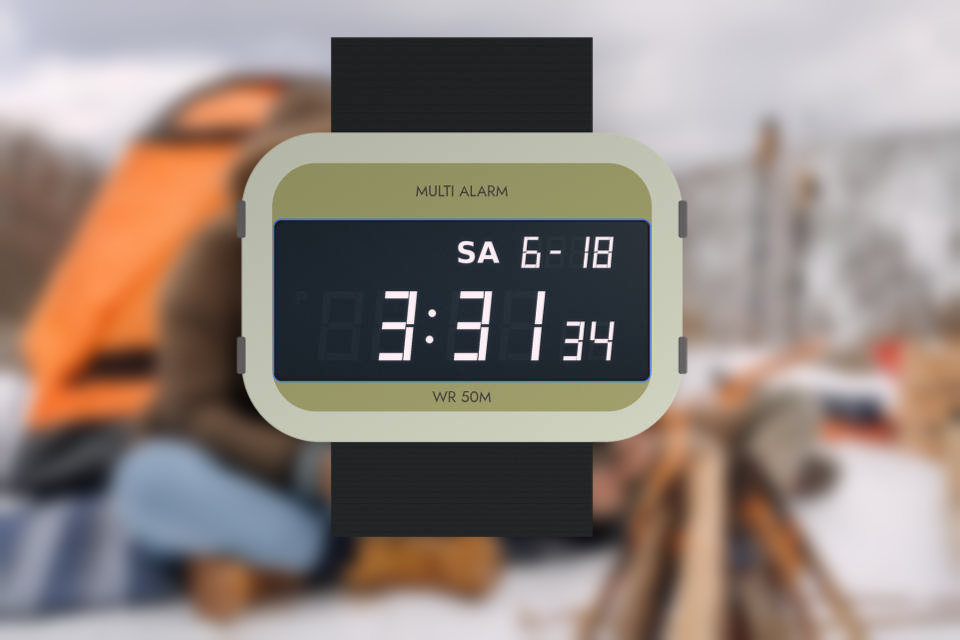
3.31.34
